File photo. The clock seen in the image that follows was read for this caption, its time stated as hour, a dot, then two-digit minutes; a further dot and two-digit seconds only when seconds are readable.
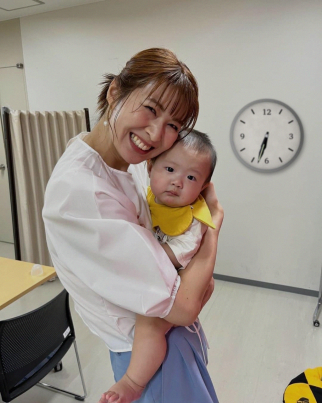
6.33
